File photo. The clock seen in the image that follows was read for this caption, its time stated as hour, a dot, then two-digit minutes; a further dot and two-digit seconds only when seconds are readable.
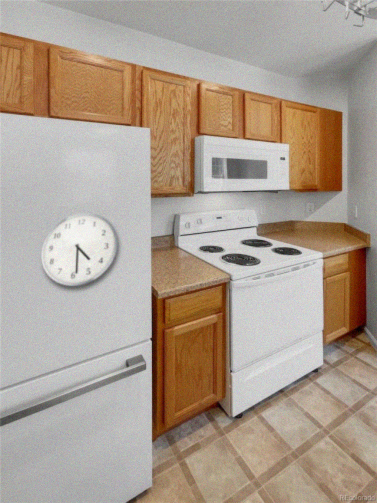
4.29
